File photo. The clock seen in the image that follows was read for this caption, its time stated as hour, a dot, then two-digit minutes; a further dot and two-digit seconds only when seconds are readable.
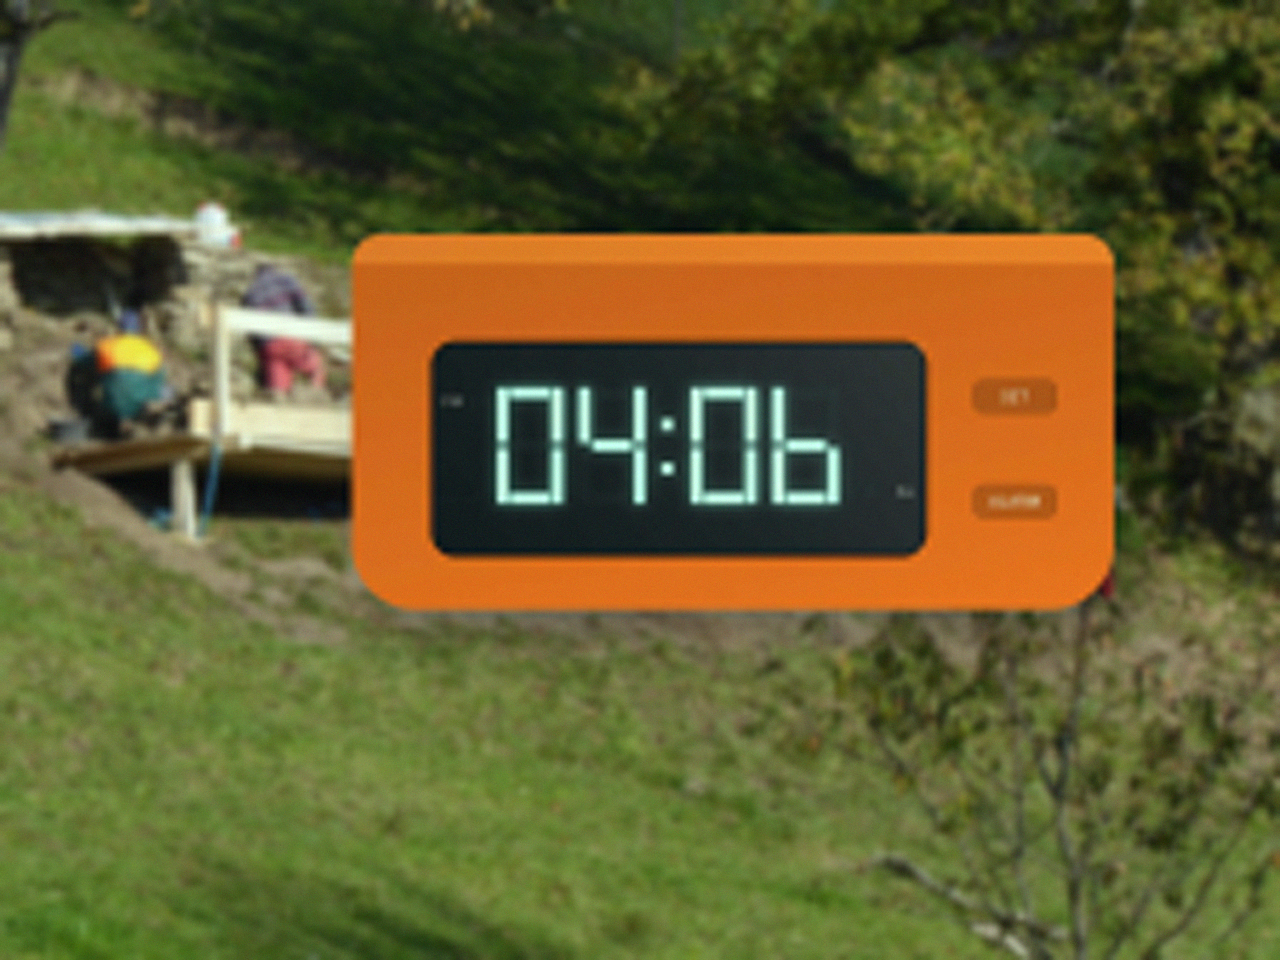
4.06
